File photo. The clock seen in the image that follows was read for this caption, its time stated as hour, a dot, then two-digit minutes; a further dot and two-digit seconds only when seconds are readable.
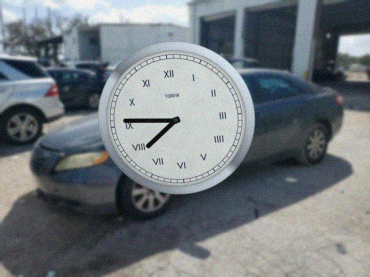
7.46
